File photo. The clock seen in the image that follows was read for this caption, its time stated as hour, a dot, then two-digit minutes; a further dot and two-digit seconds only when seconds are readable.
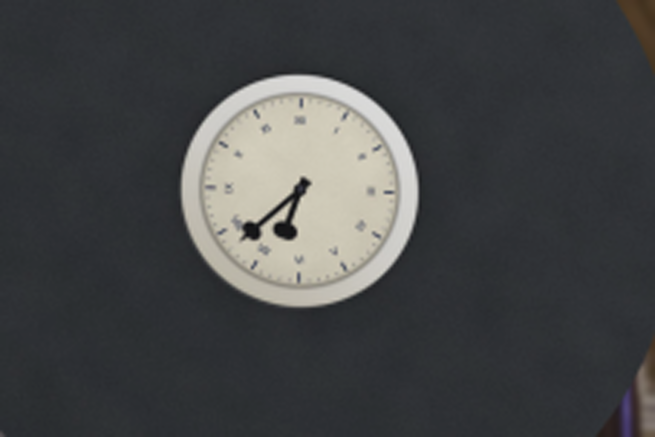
6.38
